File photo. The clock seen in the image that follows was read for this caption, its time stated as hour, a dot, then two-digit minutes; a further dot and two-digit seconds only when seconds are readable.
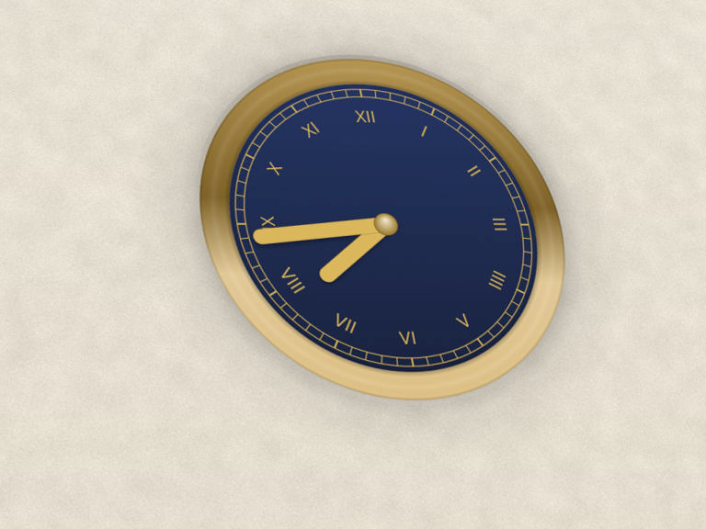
7.44
